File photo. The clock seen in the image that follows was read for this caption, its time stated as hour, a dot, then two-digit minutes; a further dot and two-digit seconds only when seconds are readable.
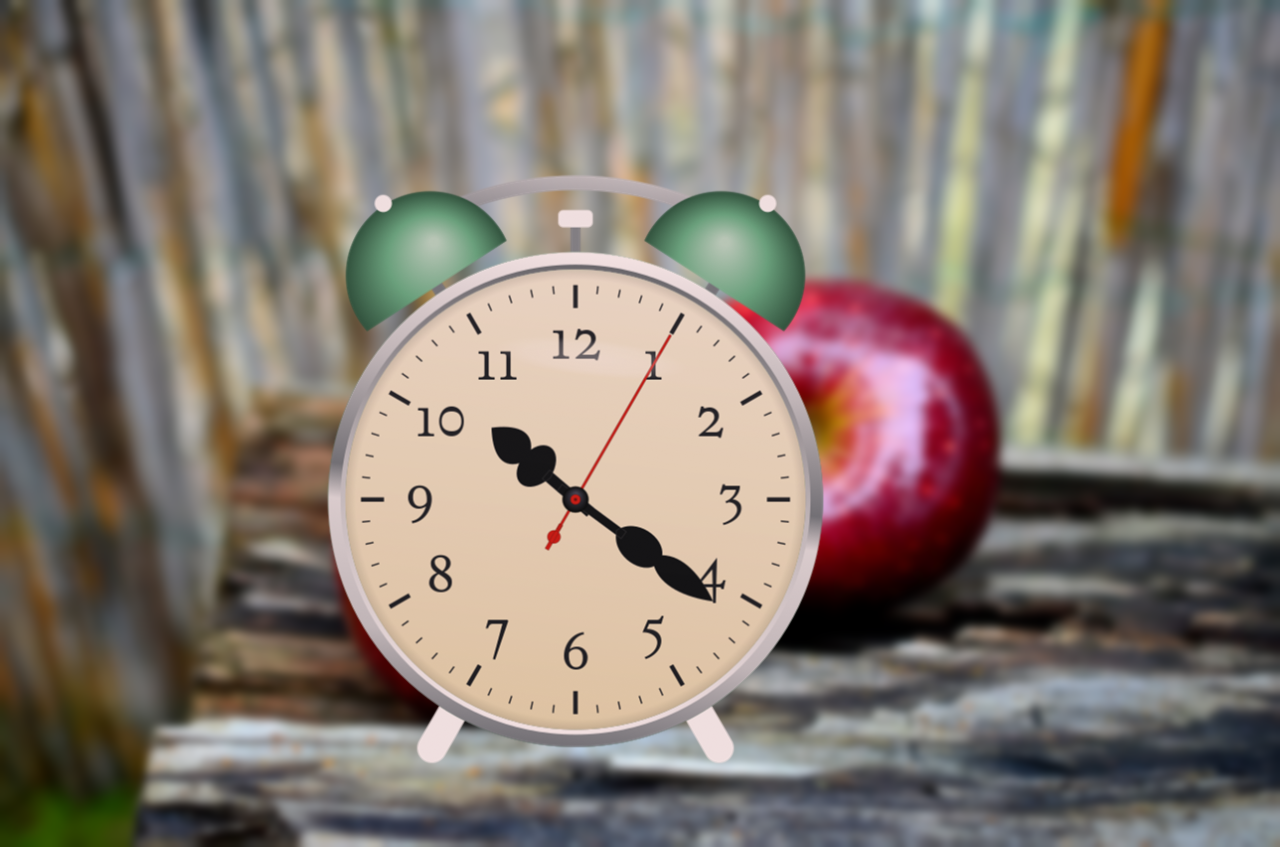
10.21.05
